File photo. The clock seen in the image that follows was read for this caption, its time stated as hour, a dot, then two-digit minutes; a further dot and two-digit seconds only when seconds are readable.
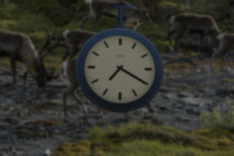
7.20
